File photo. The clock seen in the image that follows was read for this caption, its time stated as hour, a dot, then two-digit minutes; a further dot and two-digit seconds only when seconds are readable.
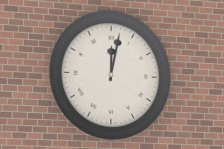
12.02
